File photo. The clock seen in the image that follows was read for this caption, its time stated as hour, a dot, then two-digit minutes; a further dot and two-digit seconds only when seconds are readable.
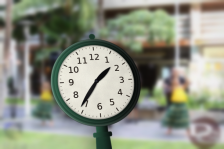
1.36
